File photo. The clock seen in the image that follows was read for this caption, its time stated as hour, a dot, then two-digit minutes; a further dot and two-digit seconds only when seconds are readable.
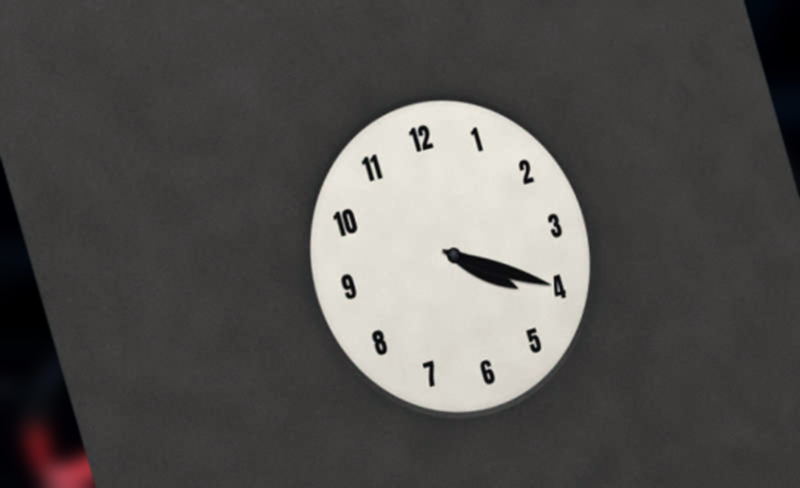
4.20
